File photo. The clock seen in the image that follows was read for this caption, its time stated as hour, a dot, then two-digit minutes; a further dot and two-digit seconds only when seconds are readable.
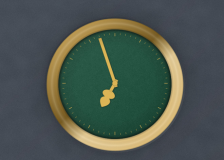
6.57
